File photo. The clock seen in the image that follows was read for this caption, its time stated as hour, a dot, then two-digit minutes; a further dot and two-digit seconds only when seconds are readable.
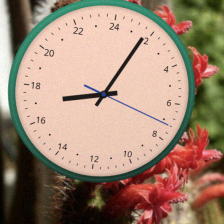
17.04.18
